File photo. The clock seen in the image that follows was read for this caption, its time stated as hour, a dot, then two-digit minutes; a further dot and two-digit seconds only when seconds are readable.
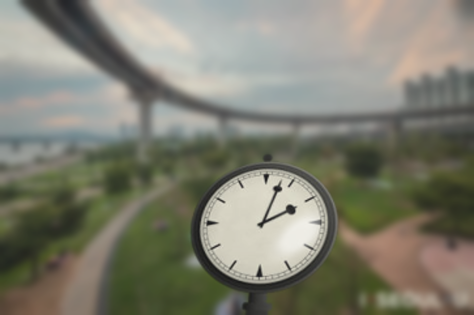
2.03
